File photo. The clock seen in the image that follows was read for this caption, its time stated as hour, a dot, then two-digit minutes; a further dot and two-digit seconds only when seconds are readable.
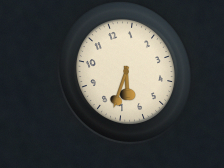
6.37
